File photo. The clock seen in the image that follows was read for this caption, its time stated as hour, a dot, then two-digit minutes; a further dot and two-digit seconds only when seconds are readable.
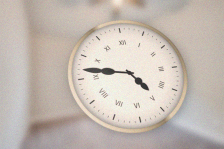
4.47
